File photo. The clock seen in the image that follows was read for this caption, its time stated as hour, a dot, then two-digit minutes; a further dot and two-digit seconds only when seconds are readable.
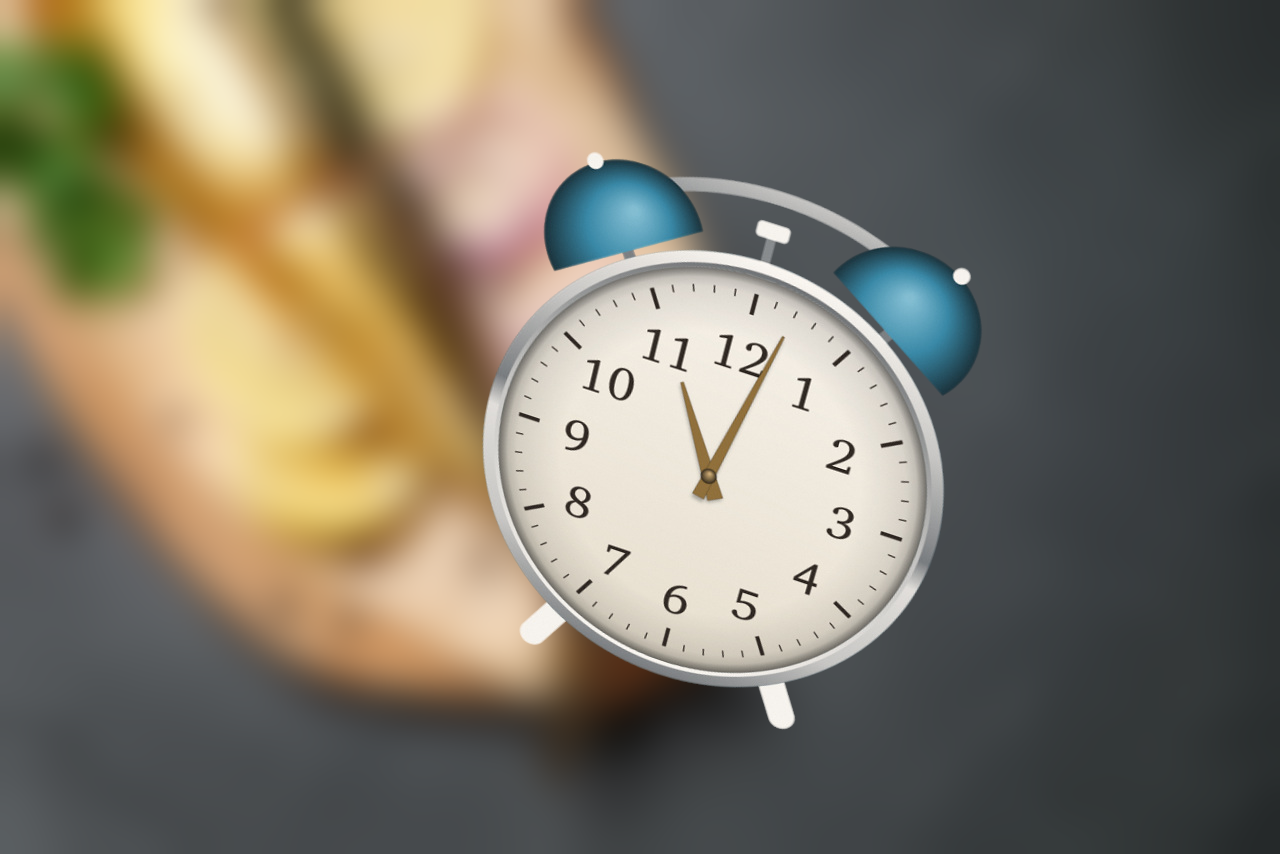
11.02
